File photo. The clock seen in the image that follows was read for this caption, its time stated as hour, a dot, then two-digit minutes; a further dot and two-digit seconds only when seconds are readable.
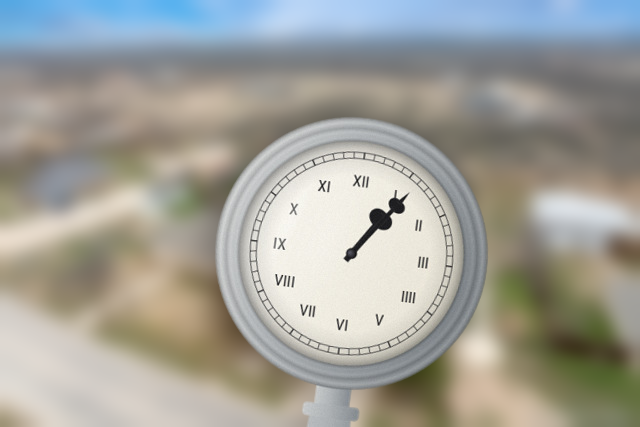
1.06
